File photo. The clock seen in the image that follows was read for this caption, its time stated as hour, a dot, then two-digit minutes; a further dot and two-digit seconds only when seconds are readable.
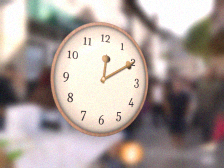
12.10
